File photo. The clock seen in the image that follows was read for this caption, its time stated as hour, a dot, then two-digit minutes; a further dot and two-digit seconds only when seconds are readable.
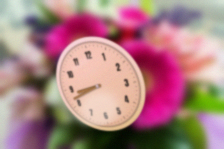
8.42
